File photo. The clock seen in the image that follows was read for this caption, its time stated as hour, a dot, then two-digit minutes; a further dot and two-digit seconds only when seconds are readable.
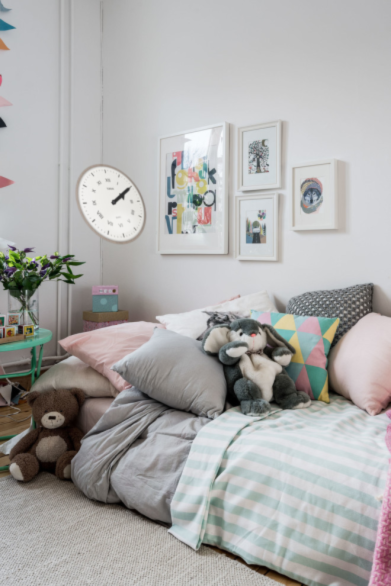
2.10
